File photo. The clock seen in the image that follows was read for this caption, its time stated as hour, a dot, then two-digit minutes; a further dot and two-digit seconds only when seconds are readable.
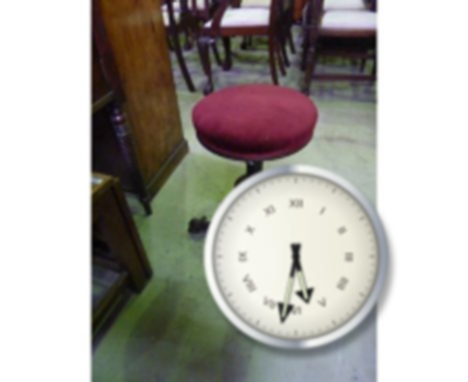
5.32
